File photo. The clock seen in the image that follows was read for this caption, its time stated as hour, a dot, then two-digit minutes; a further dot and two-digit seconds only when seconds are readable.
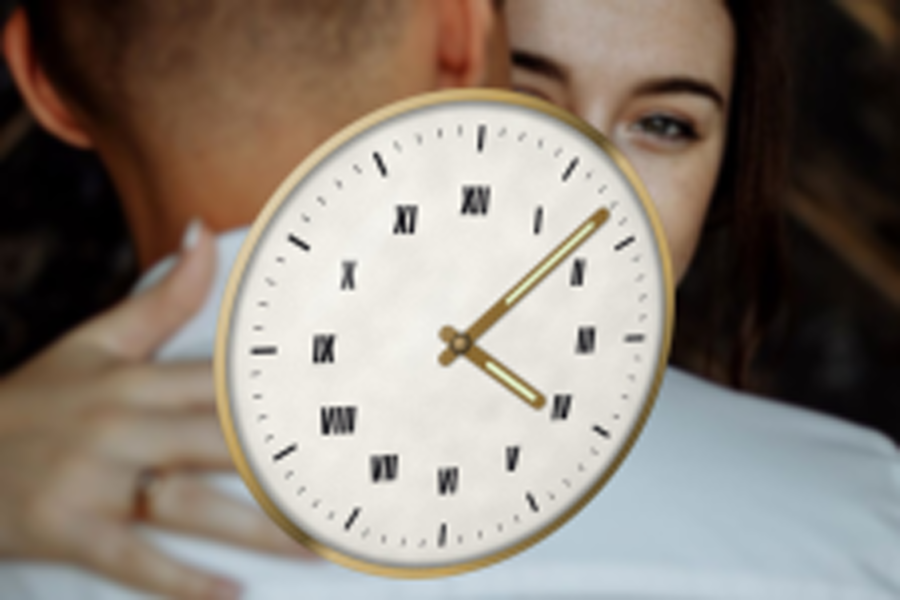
4.08
